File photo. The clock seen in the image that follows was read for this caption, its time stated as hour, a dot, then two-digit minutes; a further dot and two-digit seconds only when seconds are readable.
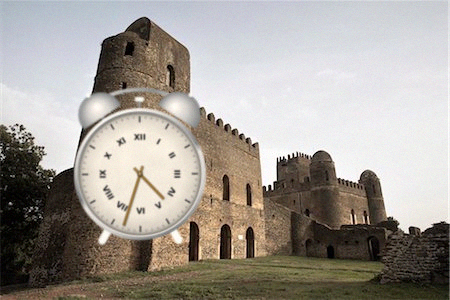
4.33
